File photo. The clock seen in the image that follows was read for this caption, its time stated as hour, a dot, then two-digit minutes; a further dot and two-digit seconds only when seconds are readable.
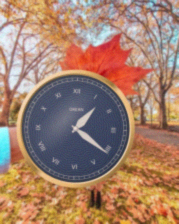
1.21
